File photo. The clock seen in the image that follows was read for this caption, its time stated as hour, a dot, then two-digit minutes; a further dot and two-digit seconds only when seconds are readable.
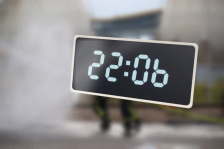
22.06
